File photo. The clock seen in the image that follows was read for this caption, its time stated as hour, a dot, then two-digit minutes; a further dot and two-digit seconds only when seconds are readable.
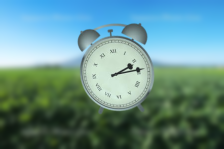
2.14
